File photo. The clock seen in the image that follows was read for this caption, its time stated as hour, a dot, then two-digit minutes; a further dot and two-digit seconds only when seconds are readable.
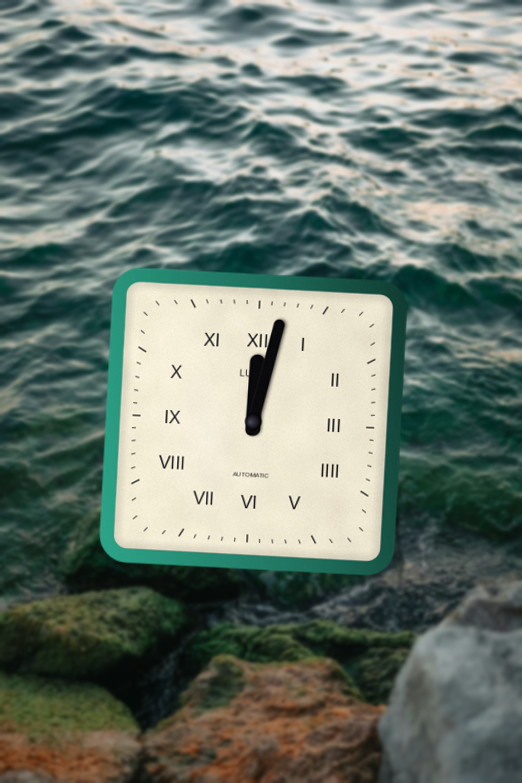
12.02
